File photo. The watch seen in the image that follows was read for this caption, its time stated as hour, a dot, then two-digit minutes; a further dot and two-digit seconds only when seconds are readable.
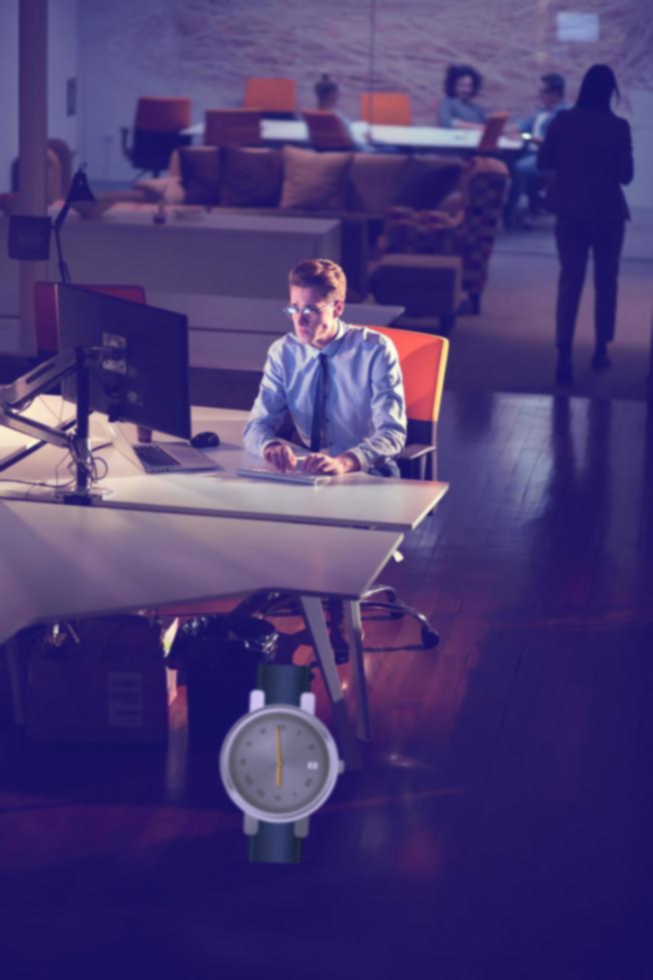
5.59
